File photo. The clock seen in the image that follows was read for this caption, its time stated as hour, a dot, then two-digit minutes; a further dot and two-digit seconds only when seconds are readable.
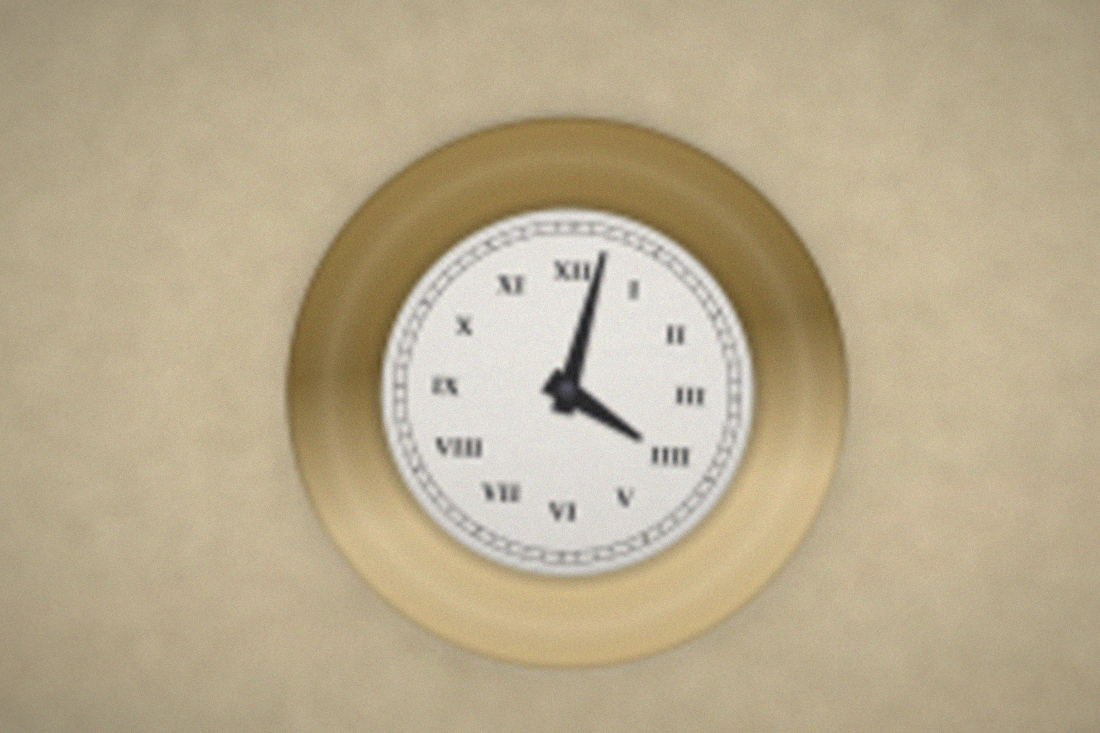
4.02
